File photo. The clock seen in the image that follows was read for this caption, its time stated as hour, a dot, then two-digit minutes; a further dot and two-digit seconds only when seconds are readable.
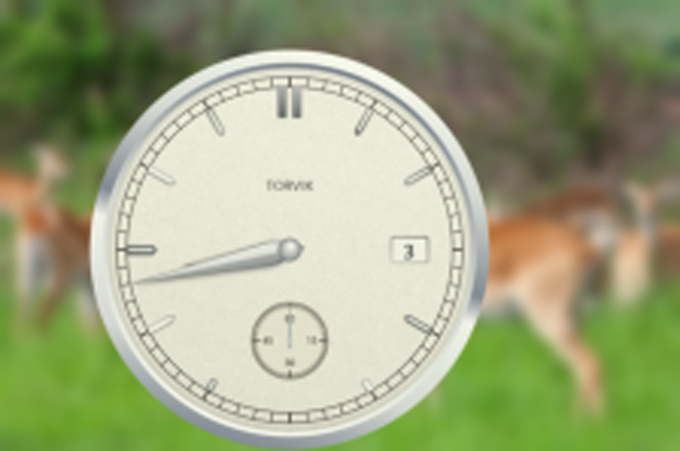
8.43
